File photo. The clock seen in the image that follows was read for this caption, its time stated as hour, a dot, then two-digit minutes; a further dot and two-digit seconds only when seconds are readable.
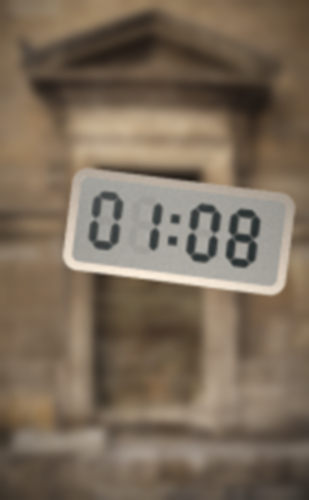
1.08
